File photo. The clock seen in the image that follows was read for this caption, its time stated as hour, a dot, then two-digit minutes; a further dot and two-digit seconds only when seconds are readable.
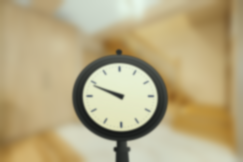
9.49
